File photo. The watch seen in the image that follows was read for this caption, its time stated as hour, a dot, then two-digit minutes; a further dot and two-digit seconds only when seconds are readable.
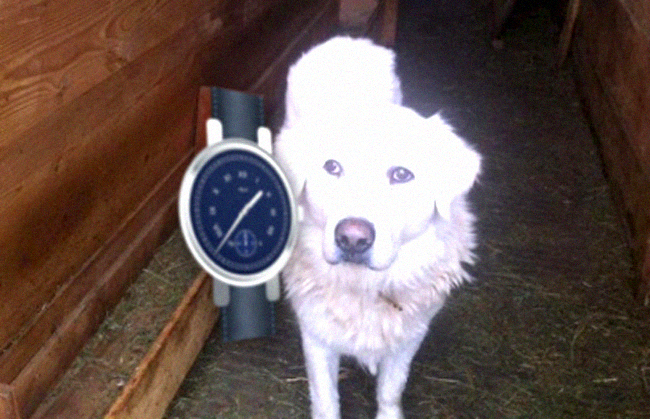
1.37
